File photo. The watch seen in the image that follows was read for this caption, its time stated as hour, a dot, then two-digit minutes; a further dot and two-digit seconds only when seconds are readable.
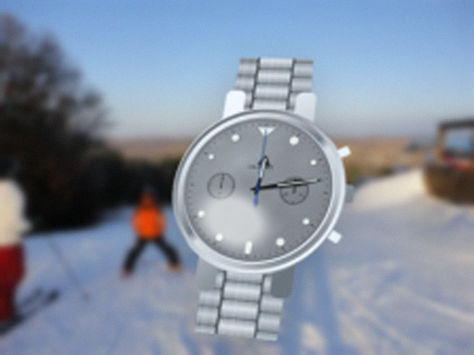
12.13
